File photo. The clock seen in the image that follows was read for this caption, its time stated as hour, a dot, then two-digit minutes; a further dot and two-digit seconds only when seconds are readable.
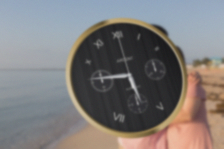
5.46
